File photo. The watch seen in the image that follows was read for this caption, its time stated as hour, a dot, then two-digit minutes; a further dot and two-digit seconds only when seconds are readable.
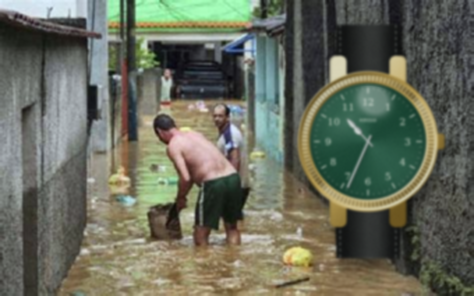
10.34
